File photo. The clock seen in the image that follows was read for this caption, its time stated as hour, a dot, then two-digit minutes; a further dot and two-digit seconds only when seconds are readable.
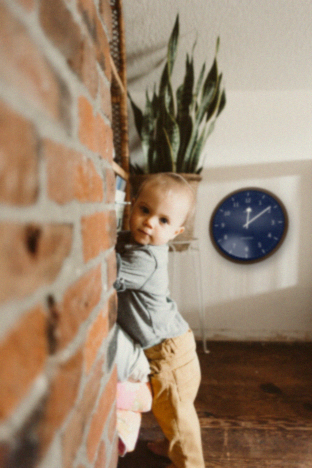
12.09
